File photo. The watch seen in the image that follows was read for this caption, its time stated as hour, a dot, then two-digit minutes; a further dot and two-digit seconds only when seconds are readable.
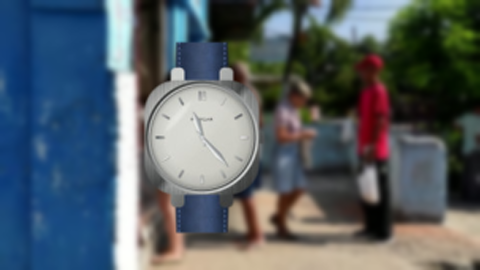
11.23
